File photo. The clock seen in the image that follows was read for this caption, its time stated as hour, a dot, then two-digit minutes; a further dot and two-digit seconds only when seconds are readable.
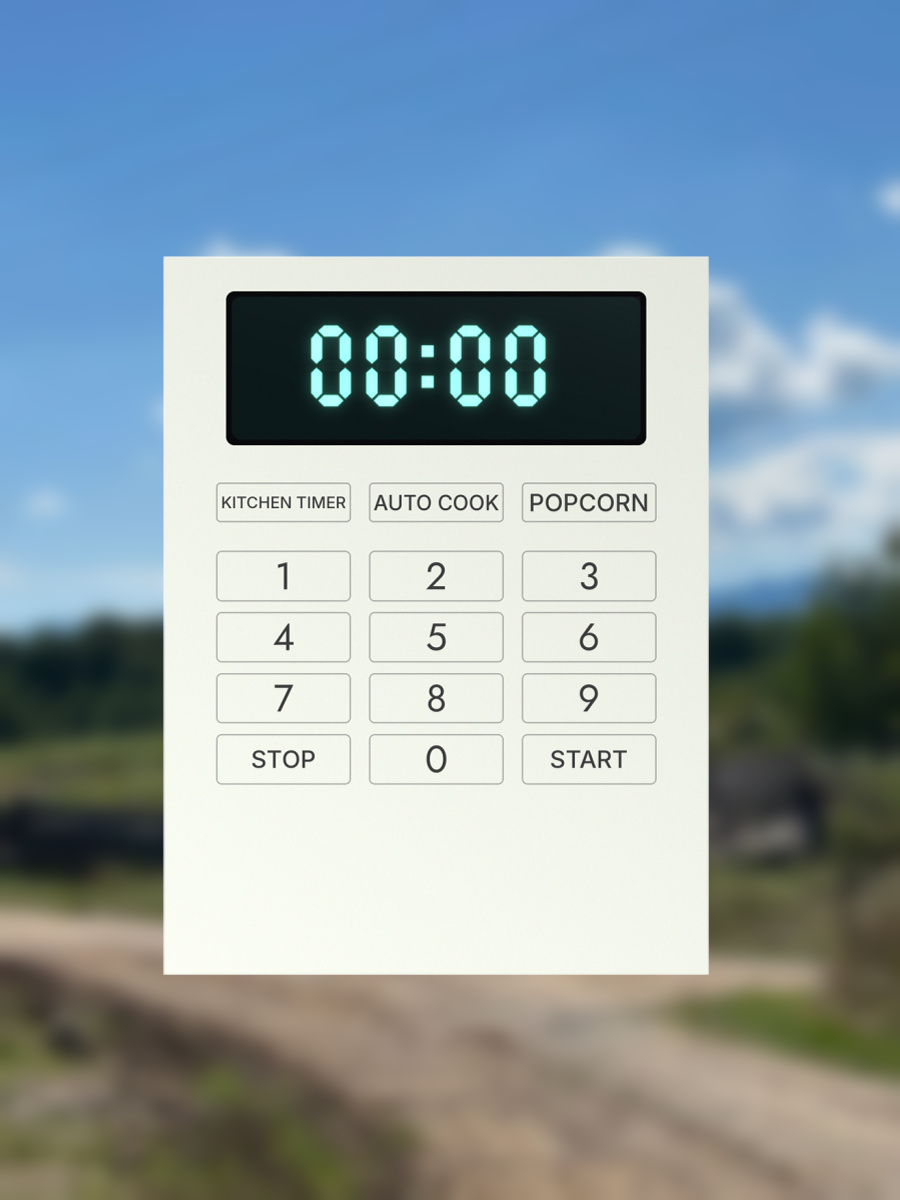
0.00
